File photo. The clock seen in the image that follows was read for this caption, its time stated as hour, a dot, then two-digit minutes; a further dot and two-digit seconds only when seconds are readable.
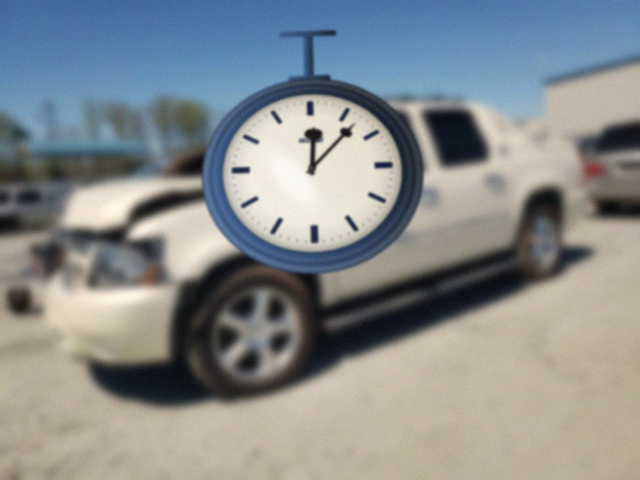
12.07
